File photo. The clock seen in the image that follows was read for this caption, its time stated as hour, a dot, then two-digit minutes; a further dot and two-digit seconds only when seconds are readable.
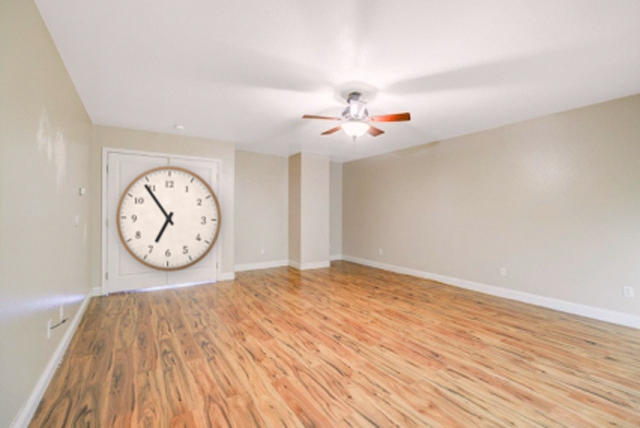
6.54
